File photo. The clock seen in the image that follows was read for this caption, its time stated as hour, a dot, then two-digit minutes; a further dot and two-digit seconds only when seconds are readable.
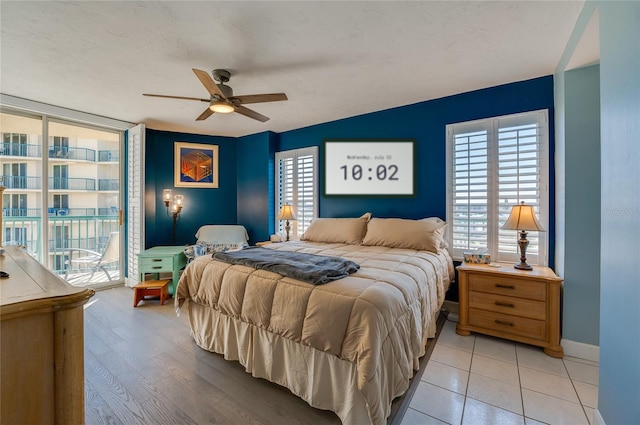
10.02
